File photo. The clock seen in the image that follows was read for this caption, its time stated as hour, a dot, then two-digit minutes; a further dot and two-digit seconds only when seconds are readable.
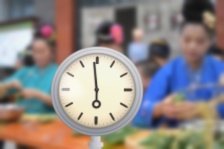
5.59
